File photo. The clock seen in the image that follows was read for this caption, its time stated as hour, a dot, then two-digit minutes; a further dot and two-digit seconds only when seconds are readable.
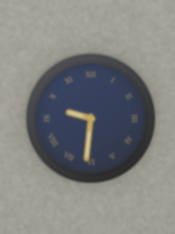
9.31
